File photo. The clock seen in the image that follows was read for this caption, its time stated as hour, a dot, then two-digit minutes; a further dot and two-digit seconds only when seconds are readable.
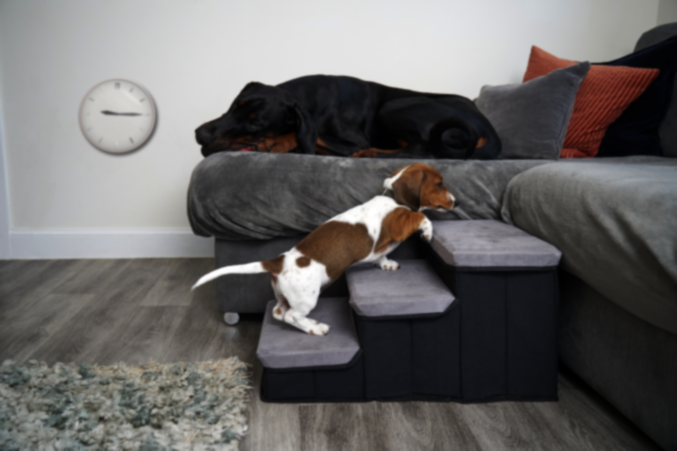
9.15
